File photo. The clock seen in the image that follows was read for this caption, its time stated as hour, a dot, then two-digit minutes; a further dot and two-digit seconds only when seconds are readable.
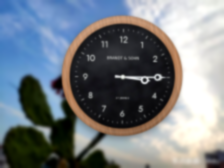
3.15
